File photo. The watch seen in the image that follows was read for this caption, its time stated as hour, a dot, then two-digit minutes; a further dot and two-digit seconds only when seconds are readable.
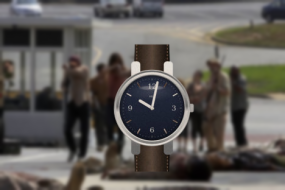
10.02
